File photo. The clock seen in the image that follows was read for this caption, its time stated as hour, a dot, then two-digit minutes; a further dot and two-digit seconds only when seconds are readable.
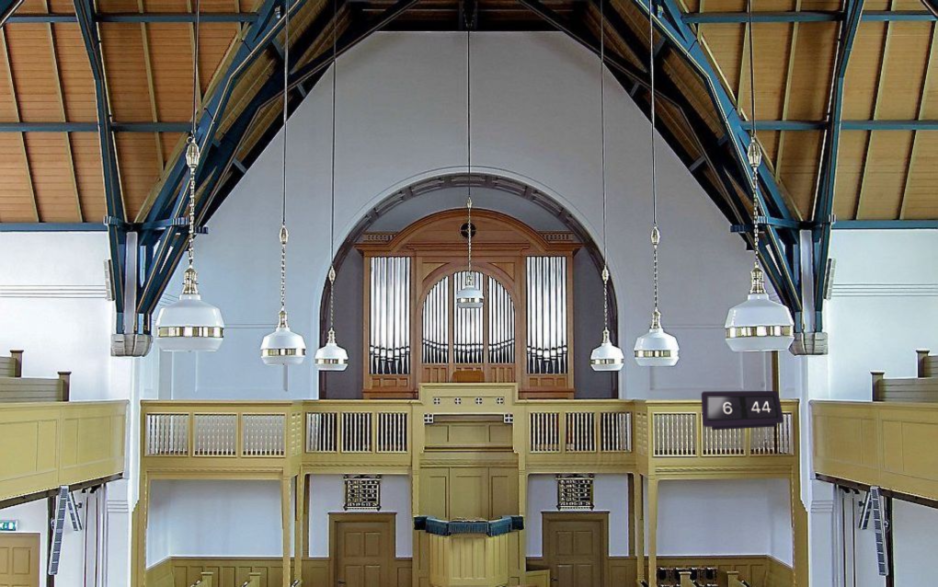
6.44
